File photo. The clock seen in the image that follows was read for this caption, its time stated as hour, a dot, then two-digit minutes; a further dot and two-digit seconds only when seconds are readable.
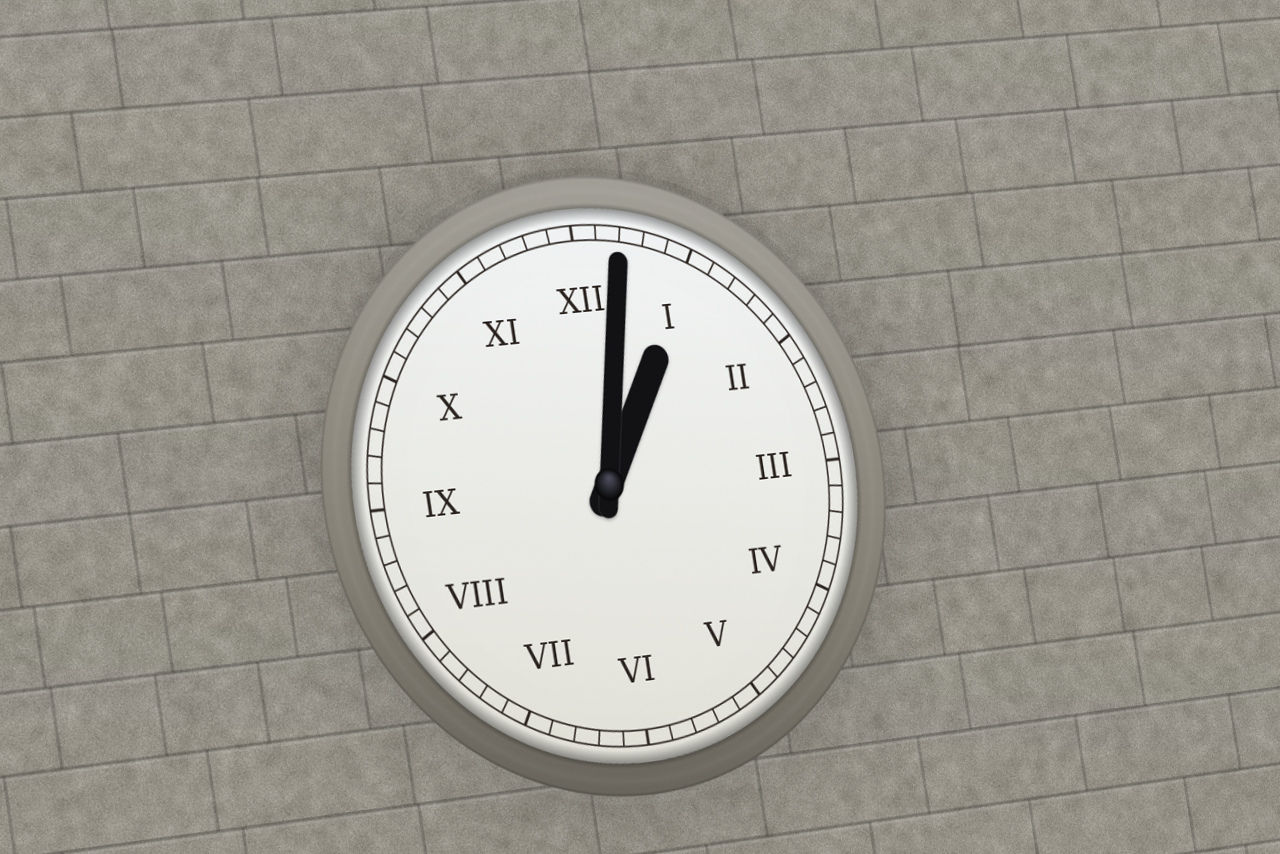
1.02
